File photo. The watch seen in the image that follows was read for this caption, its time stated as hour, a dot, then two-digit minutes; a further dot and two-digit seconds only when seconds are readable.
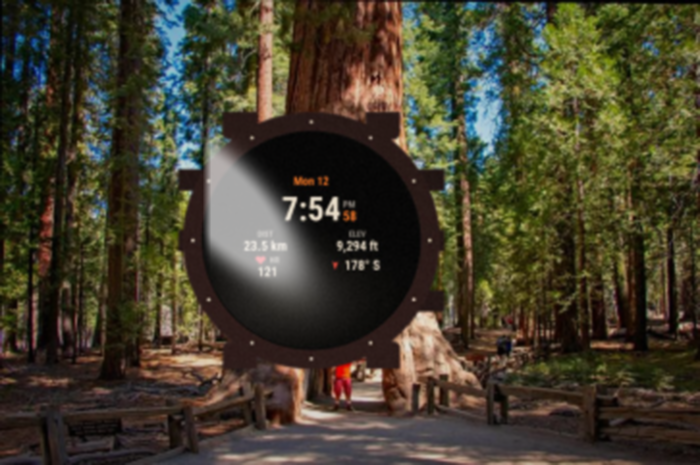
7.54
